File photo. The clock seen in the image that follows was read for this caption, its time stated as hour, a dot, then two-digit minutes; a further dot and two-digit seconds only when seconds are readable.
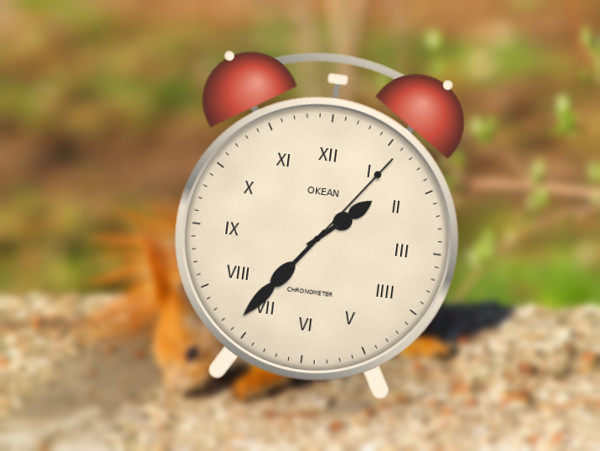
1.36.06
